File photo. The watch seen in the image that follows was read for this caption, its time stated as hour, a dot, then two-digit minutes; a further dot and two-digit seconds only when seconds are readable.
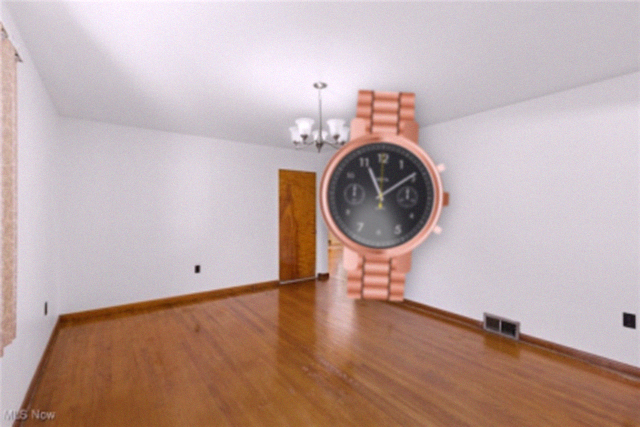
11.09
